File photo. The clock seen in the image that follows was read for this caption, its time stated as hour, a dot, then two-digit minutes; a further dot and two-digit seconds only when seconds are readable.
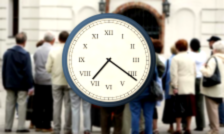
7.21
